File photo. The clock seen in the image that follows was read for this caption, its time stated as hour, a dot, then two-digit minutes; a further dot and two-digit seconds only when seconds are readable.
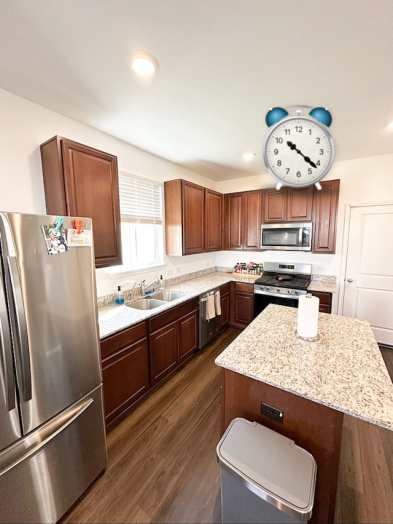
10.22
